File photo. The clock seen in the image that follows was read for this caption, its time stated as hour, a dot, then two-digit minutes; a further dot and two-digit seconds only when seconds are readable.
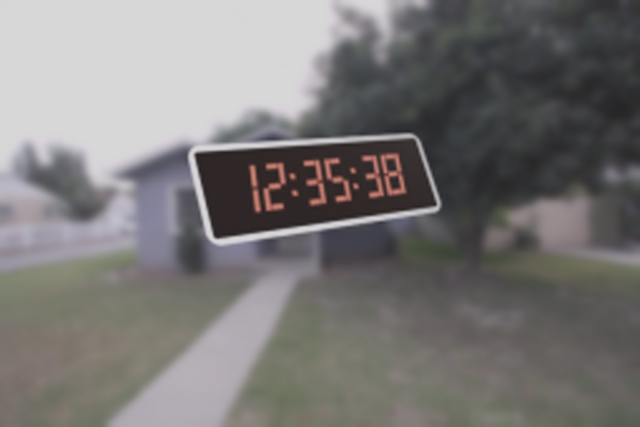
12.35.38
